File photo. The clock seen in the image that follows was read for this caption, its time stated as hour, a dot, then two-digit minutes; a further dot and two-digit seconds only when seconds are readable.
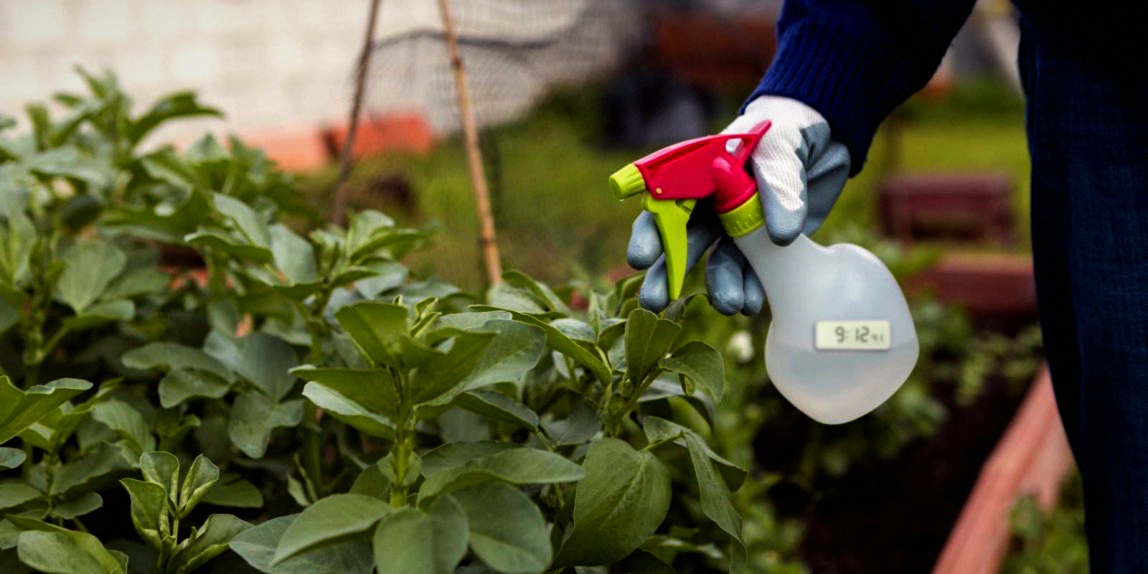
9.12
